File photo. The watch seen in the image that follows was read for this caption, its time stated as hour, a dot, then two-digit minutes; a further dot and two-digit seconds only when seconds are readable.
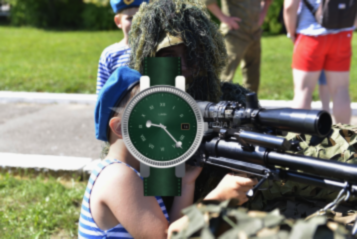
9.23
